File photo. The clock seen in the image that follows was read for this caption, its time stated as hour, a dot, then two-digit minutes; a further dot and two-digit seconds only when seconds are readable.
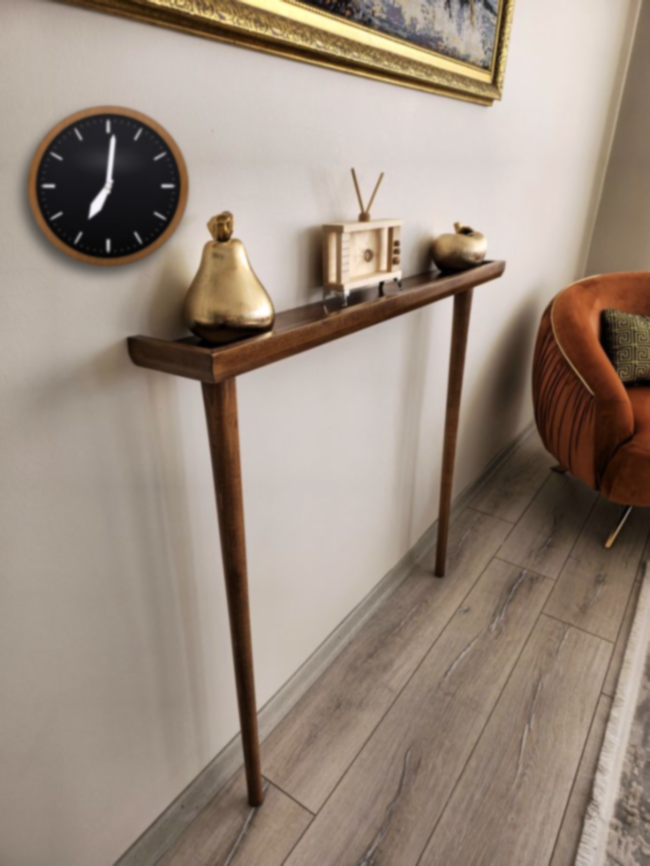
7.01
